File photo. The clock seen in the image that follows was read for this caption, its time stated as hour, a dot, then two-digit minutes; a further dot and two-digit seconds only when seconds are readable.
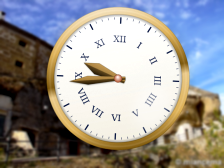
9.44
